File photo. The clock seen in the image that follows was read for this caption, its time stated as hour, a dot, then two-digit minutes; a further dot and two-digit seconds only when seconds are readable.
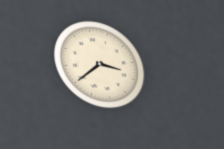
3.40
